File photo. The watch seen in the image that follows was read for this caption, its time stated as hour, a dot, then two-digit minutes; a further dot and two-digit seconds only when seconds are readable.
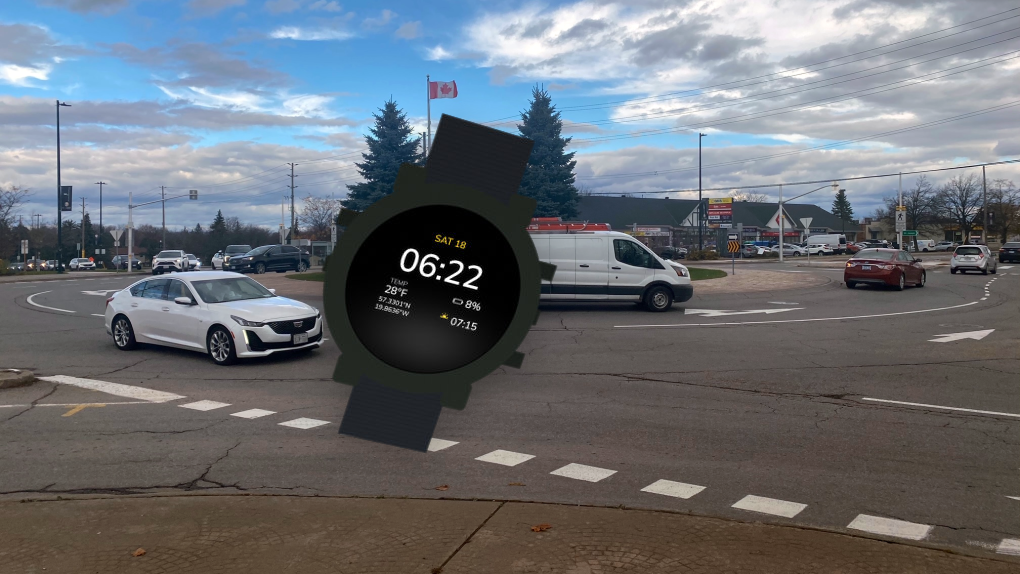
6.22
